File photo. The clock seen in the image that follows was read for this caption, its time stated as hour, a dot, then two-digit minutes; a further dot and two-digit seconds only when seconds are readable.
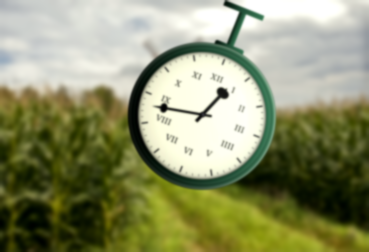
12.43
